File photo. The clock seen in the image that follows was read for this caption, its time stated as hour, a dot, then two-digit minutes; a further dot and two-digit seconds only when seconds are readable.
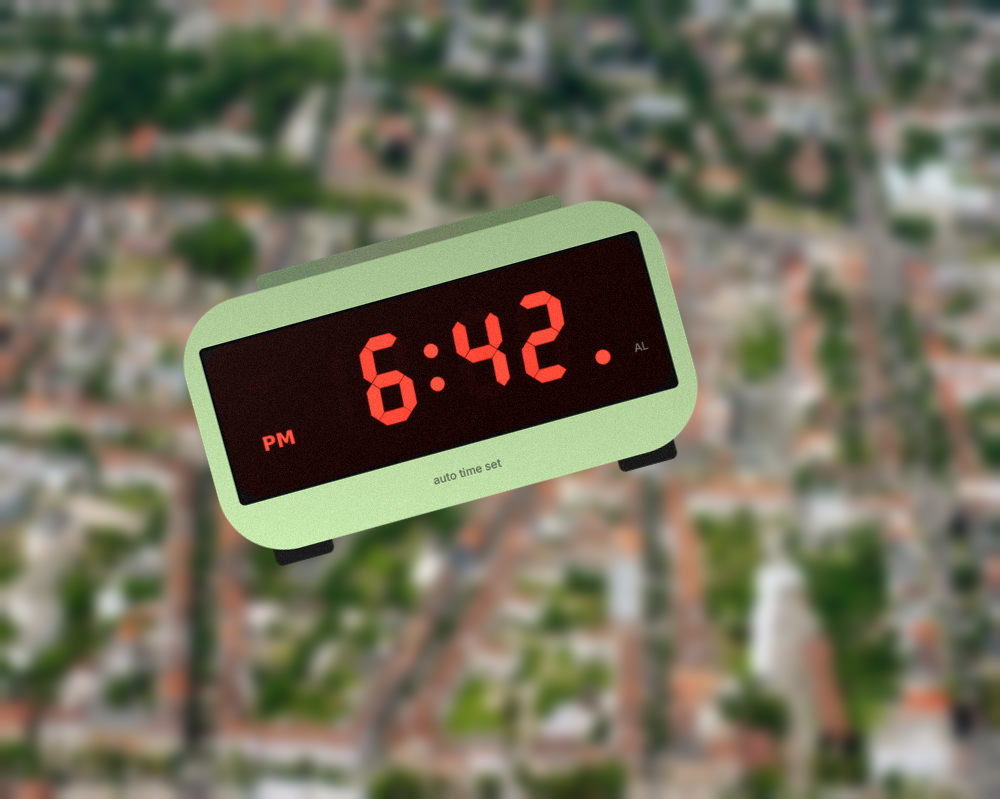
6.42
